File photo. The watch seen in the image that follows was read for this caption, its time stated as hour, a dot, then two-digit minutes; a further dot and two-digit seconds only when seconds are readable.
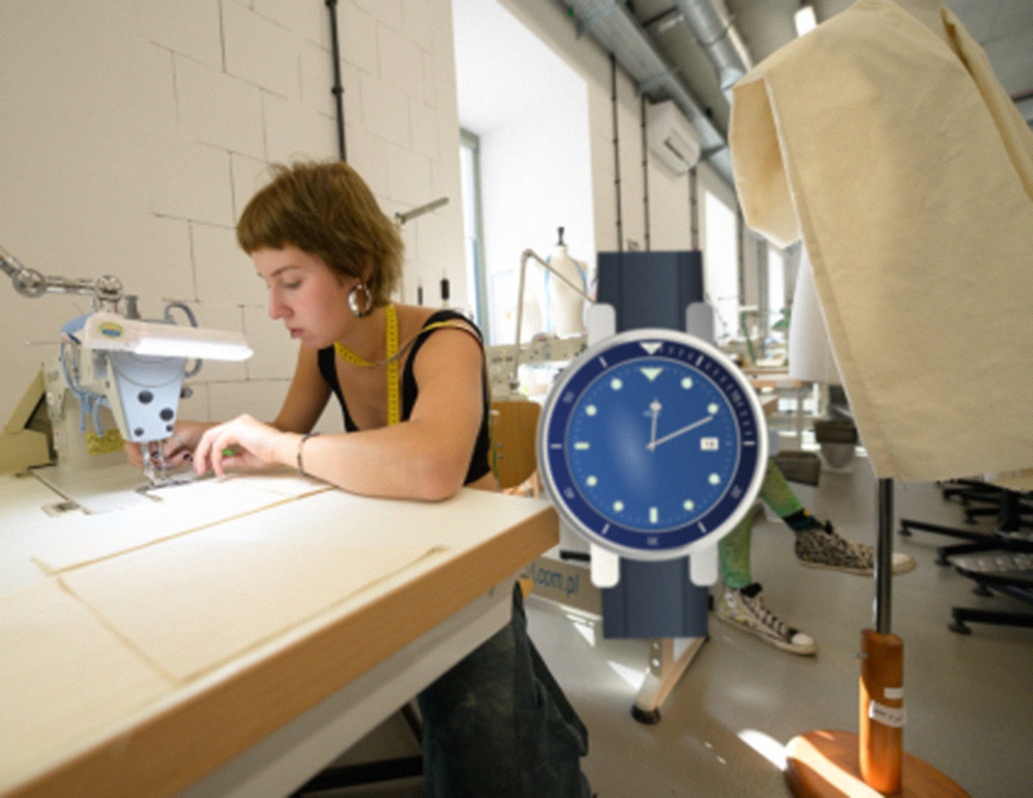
12.11
